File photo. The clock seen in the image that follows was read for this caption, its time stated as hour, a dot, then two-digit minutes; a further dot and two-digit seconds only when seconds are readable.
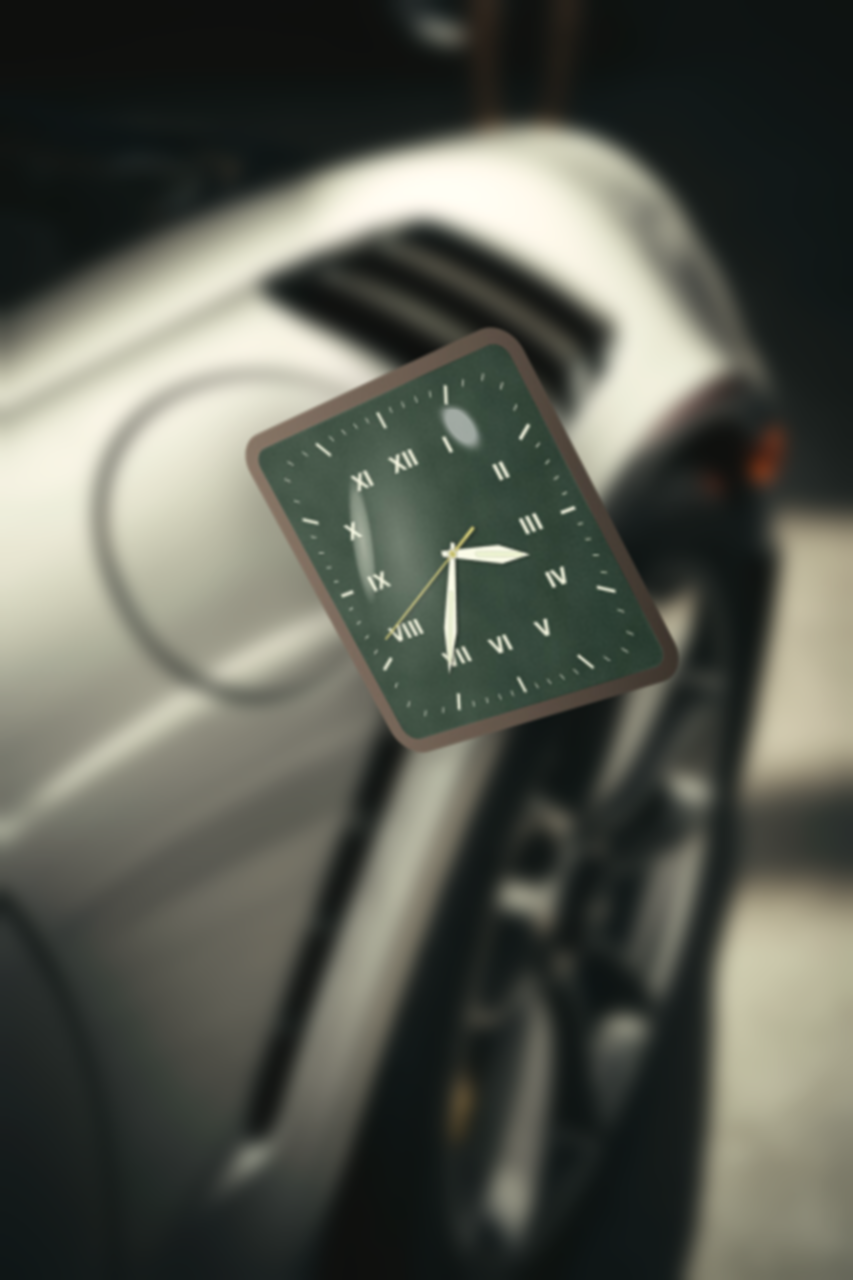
3.35.41
